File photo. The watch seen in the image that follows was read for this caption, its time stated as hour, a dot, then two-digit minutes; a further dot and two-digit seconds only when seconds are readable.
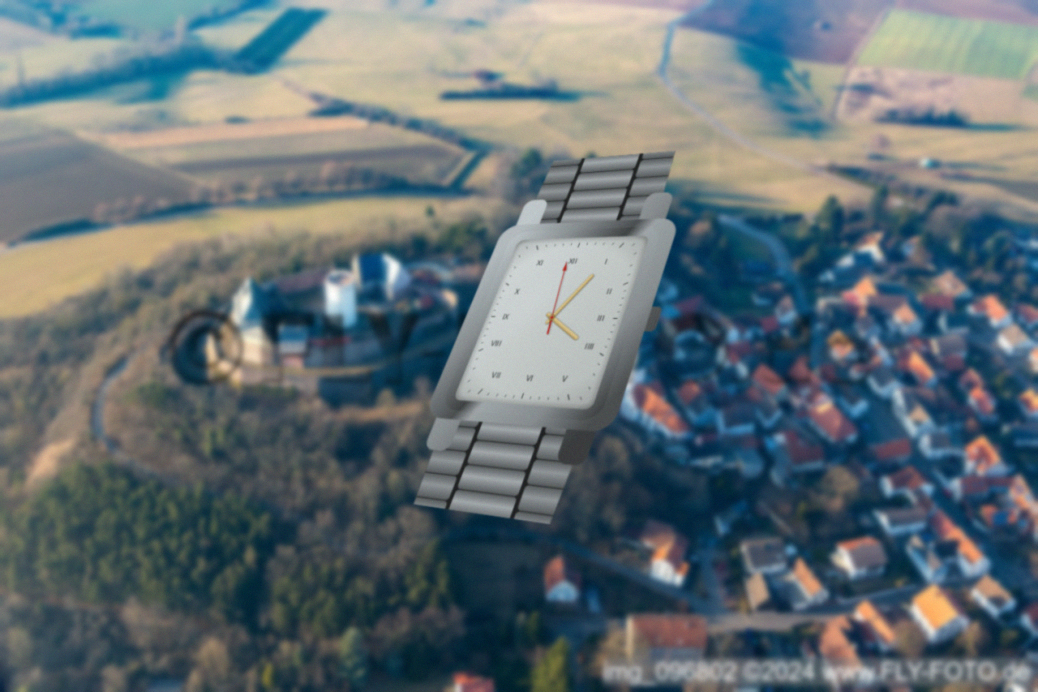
4.04.59
